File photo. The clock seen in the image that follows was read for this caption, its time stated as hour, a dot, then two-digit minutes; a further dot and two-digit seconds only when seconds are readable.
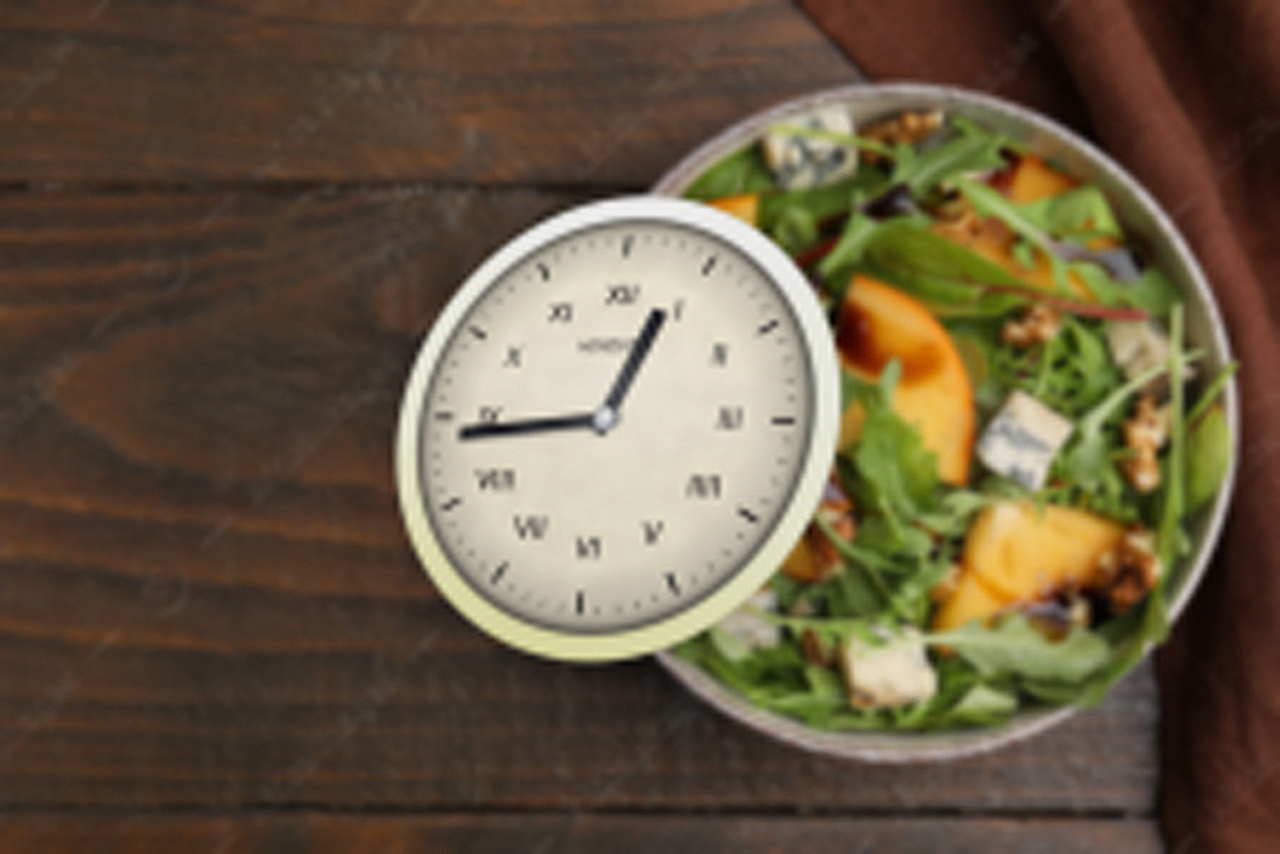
12.44
